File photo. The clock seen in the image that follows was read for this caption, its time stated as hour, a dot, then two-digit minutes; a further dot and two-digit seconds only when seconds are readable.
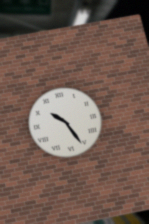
10.26
